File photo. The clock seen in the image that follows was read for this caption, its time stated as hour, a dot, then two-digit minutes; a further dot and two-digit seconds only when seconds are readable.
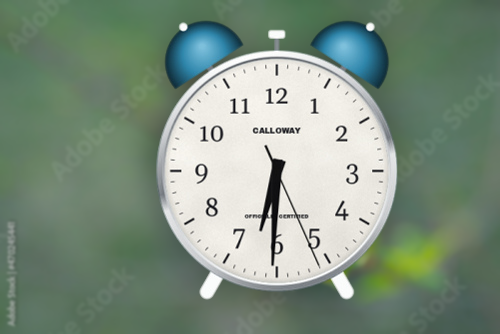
6.30.26
